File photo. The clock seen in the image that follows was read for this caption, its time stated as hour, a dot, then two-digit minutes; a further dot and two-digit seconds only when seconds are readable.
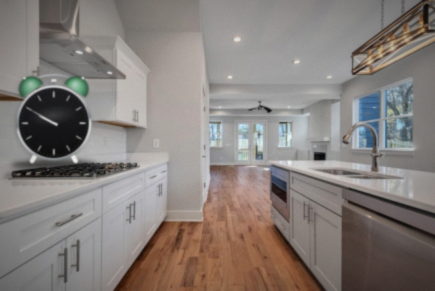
9.50
